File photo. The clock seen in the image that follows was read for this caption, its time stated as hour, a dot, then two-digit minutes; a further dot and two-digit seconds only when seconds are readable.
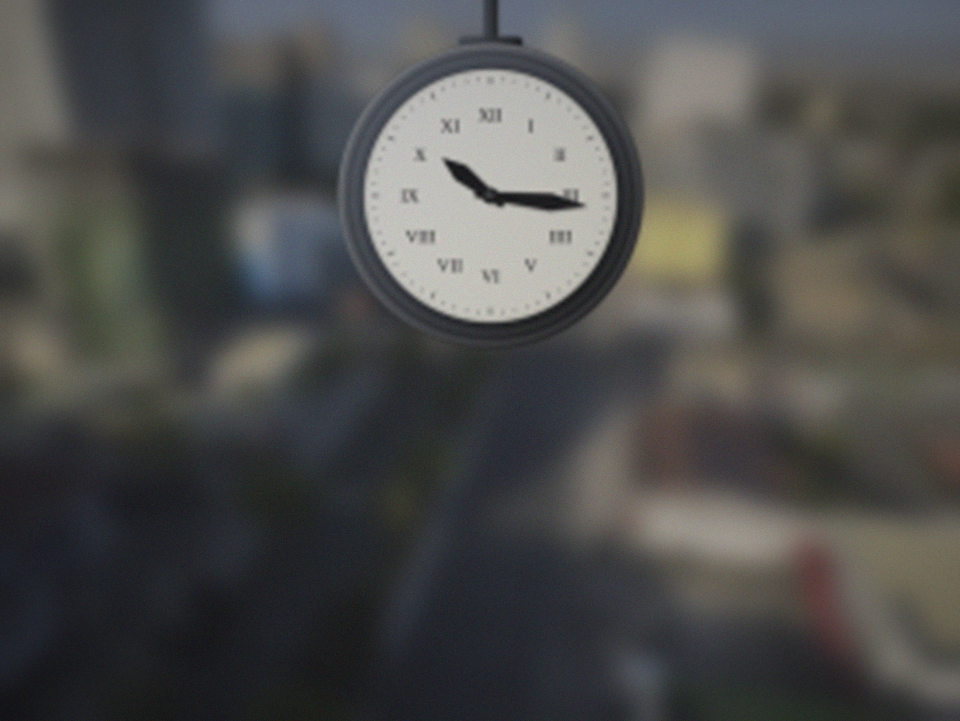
10.16
